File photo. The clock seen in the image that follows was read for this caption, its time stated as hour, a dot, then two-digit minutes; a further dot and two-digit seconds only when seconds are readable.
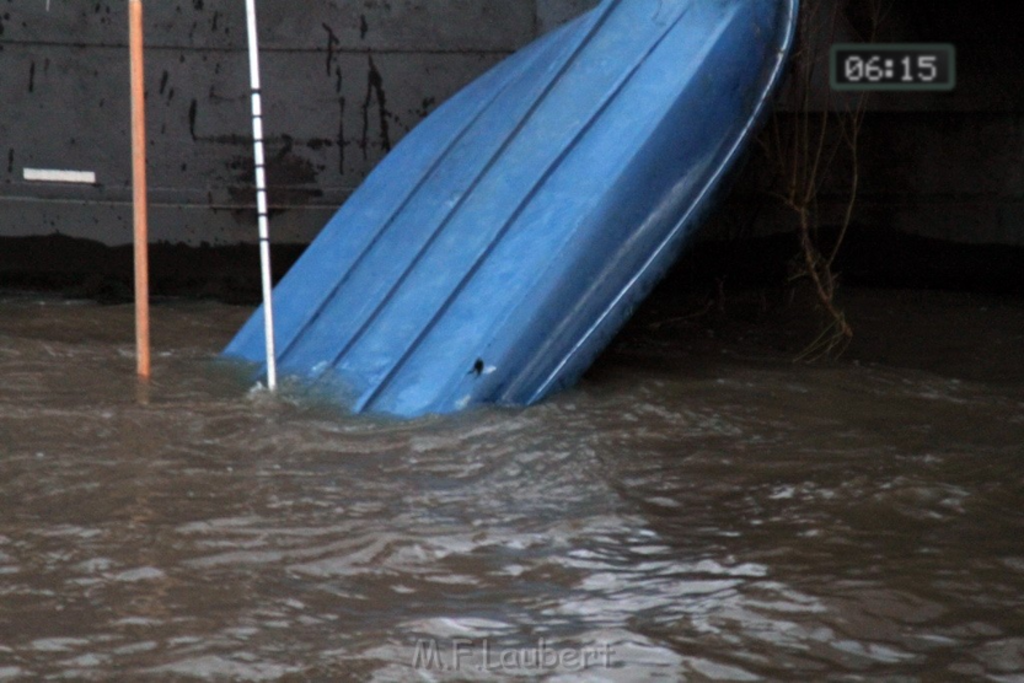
6.15
